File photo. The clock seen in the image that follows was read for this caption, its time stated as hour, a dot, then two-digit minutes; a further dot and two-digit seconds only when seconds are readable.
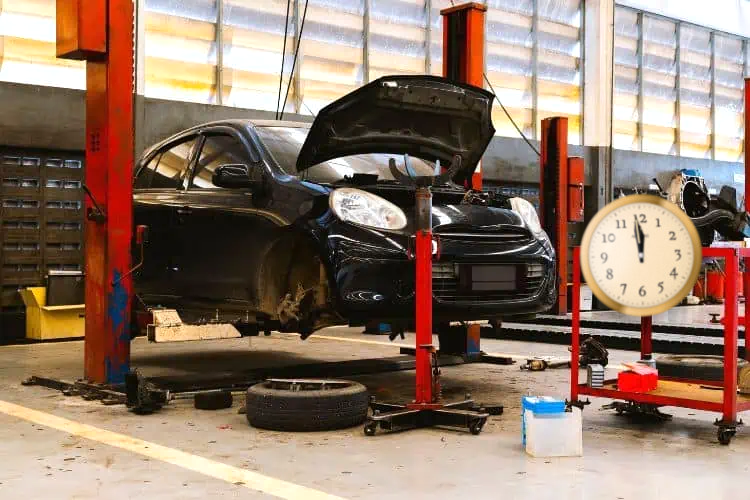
11.59
